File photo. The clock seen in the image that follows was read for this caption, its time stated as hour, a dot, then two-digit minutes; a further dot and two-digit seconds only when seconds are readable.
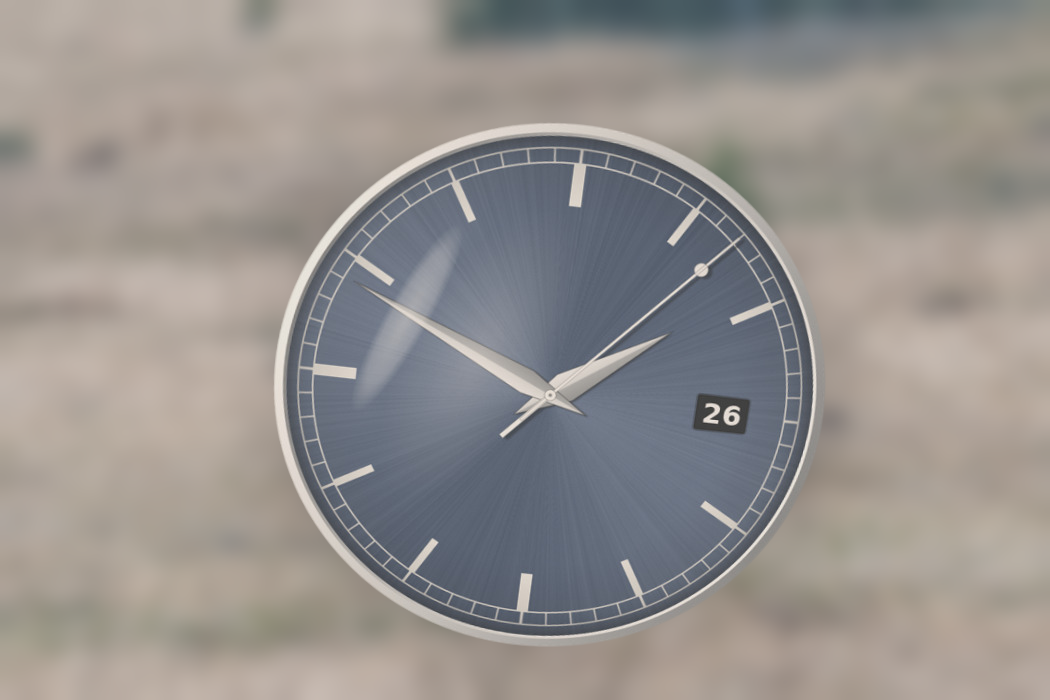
1.49.07
